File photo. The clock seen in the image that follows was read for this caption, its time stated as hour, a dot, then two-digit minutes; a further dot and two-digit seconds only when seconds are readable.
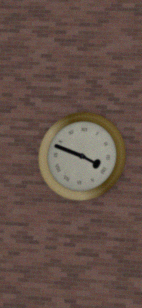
3.48
